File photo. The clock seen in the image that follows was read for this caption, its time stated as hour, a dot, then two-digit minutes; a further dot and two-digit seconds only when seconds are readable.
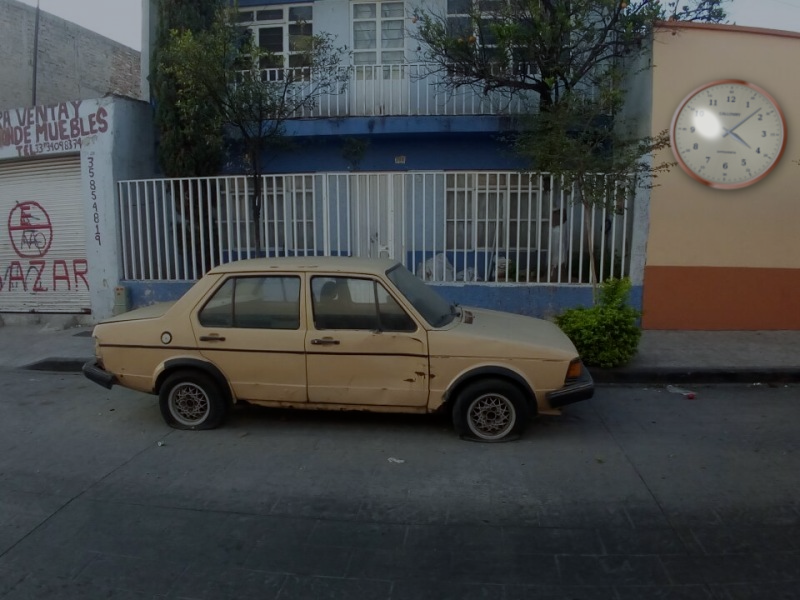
4.08
